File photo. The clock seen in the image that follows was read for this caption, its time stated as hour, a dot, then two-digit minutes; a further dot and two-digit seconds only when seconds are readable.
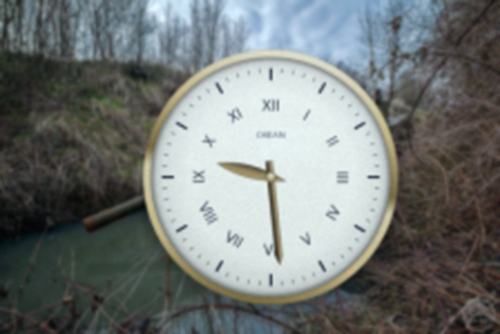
9.29
